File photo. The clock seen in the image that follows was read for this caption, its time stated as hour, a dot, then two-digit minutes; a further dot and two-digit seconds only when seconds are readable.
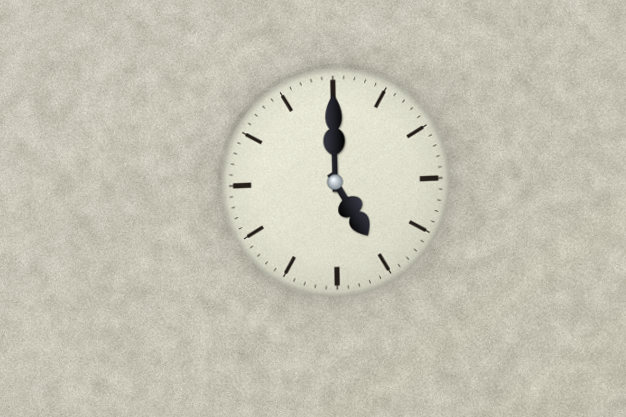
5.00
